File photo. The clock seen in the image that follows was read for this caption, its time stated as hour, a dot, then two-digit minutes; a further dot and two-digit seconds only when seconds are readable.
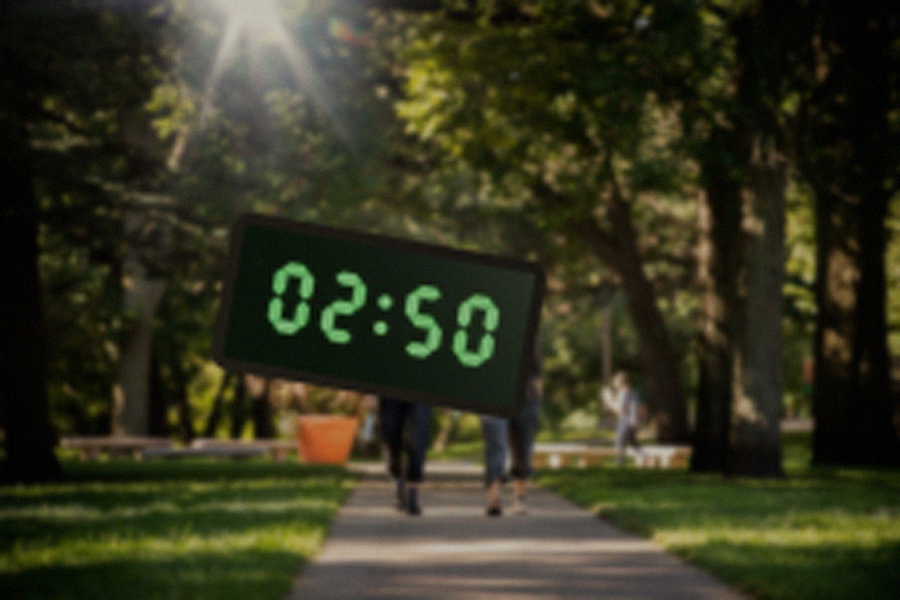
2.50
